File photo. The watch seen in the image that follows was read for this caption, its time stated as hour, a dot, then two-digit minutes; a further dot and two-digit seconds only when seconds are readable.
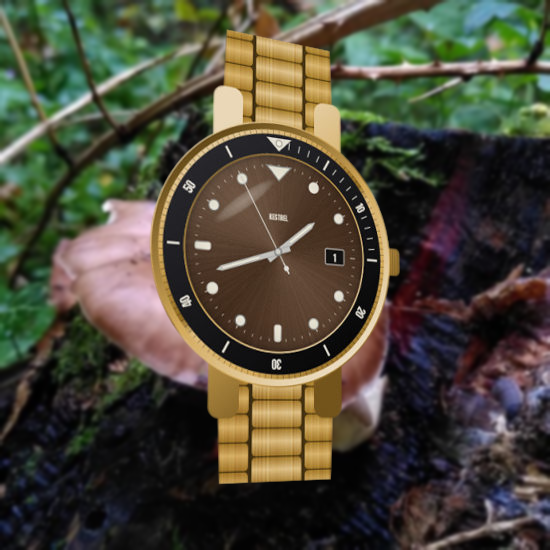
1.41.55
